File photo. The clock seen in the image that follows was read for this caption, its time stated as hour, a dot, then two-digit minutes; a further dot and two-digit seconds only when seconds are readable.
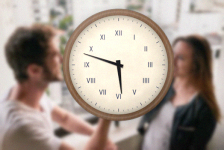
5.48
